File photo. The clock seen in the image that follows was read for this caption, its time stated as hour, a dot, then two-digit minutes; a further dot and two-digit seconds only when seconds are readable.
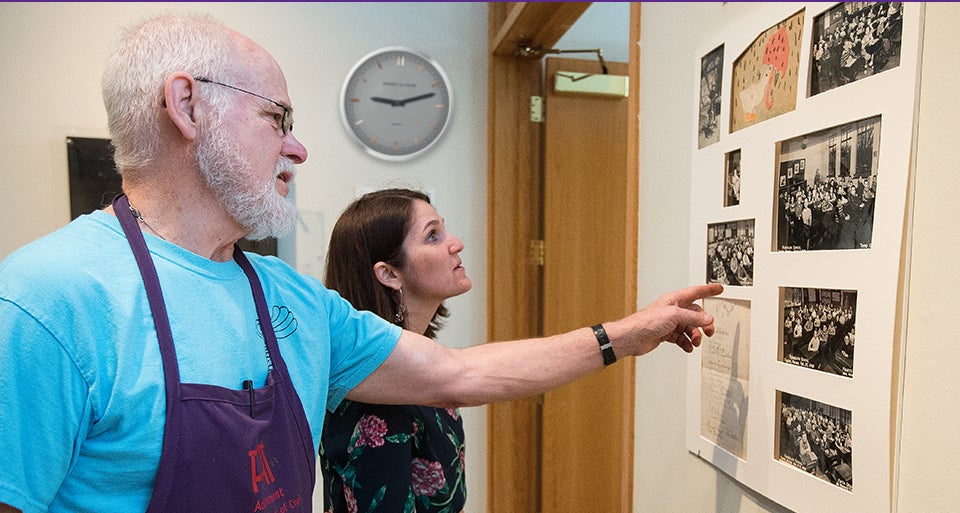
9.12
